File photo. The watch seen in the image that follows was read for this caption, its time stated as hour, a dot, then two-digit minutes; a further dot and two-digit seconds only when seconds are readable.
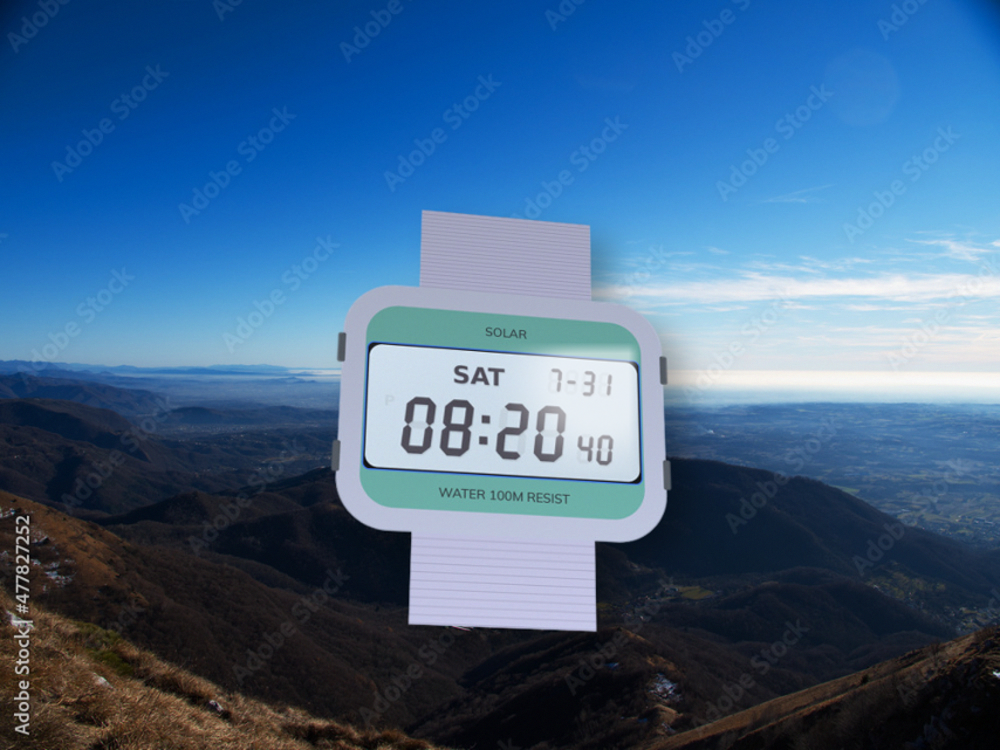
8.20.40
